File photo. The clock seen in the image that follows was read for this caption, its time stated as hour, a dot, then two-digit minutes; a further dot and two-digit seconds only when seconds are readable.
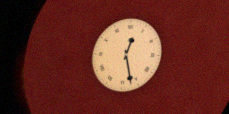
12.27
